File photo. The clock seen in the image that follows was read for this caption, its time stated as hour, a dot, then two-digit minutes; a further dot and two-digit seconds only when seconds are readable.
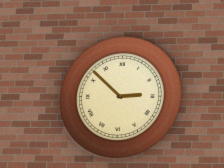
2.52
